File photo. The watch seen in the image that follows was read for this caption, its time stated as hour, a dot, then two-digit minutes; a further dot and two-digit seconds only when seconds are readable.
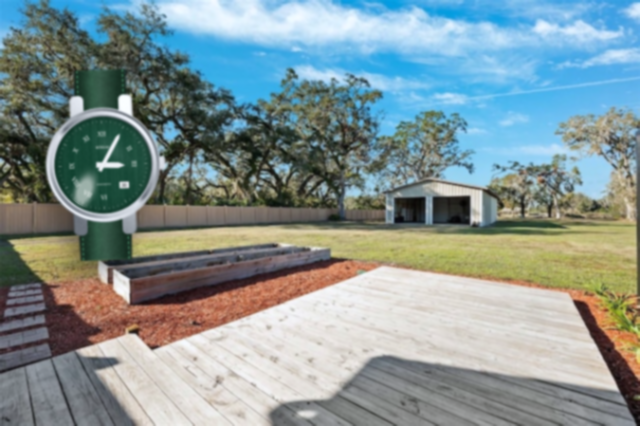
3.05
